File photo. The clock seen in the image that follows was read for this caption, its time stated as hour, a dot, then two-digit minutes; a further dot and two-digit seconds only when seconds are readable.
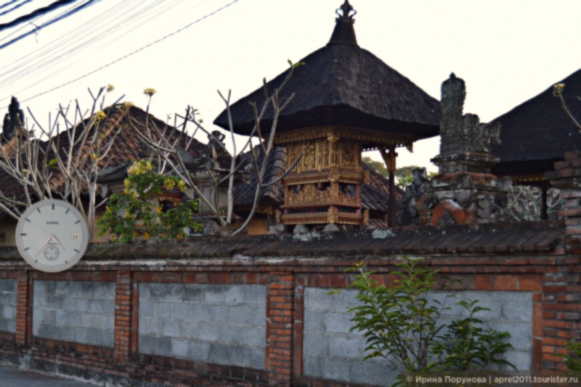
4.36
